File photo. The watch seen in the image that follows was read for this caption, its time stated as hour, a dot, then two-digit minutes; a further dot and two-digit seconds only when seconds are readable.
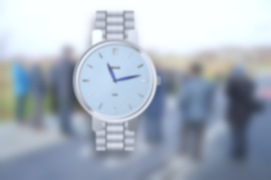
11.13
